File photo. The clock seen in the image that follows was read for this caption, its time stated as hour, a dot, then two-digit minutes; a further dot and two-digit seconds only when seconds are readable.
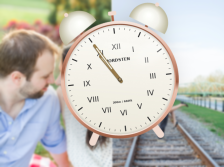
10.55
